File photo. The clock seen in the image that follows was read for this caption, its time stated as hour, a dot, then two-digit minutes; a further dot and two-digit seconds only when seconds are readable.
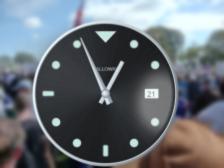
12.56
